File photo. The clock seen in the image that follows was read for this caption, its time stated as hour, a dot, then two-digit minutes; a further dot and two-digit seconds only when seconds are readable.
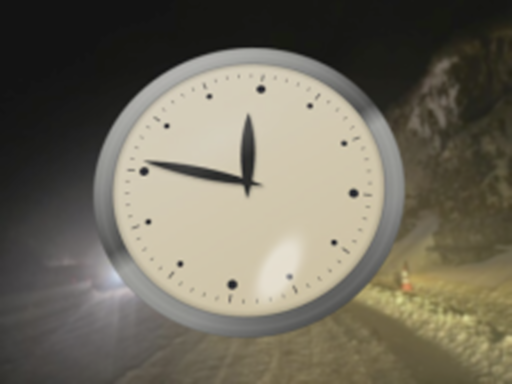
11.46
